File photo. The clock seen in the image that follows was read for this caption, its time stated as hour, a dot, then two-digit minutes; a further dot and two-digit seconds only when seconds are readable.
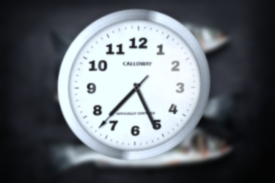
7.25.37
